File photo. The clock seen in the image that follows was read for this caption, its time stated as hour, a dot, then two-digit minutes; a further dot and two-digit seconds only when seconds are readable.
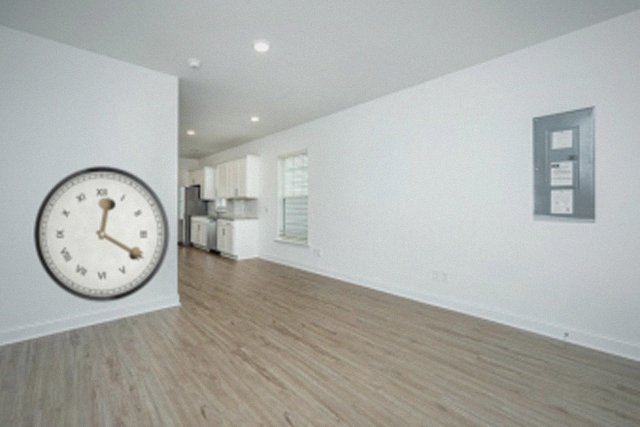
12.20
